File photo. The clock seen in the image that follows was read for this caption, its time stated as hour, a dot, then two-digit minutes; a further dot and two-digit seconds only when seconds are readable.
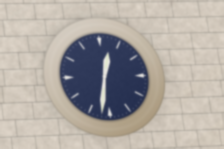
12.32
